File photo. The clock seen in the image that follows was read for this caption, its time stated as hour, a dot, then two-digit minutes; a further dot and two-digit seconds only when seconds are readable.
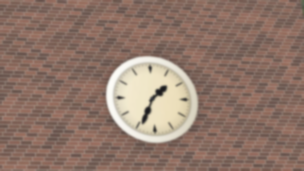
1.34
